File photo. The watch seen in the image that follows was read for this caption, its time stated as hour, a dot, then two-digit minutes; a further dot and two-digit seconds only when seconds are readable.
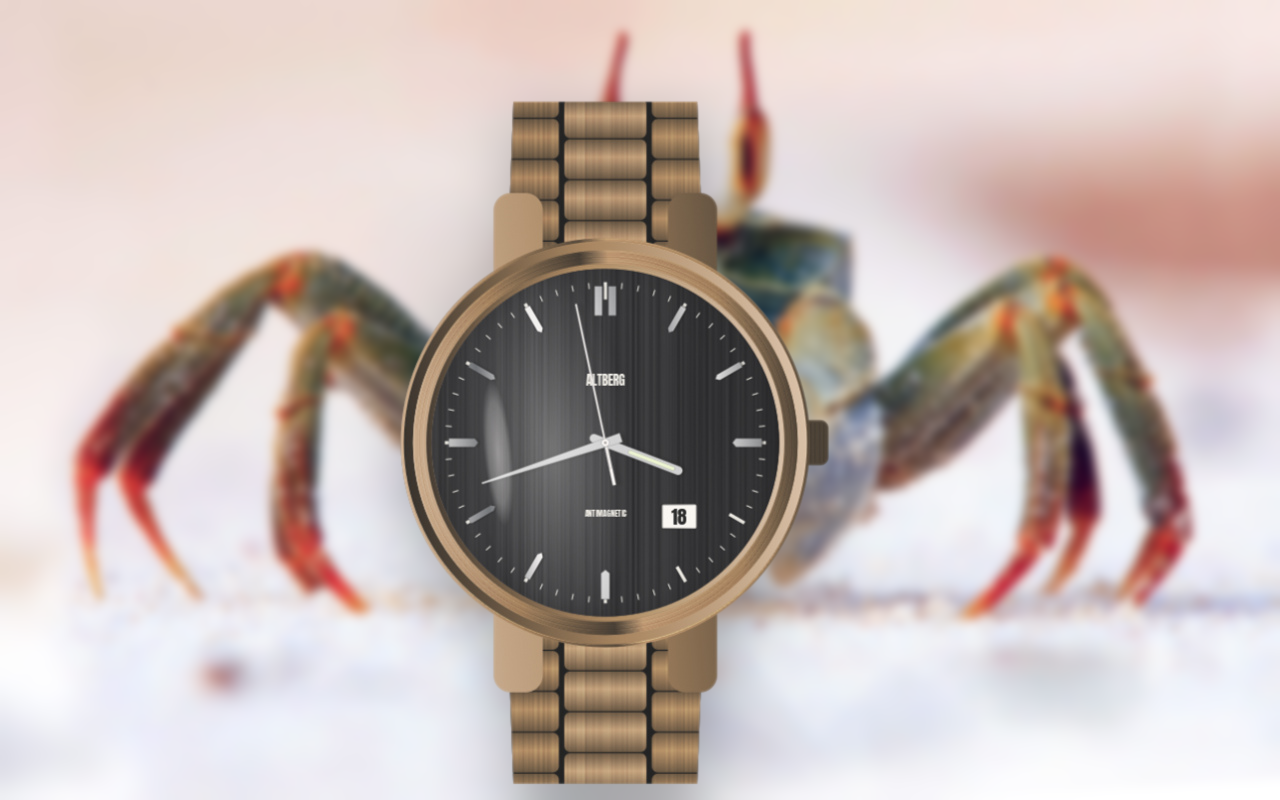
3.41.58
